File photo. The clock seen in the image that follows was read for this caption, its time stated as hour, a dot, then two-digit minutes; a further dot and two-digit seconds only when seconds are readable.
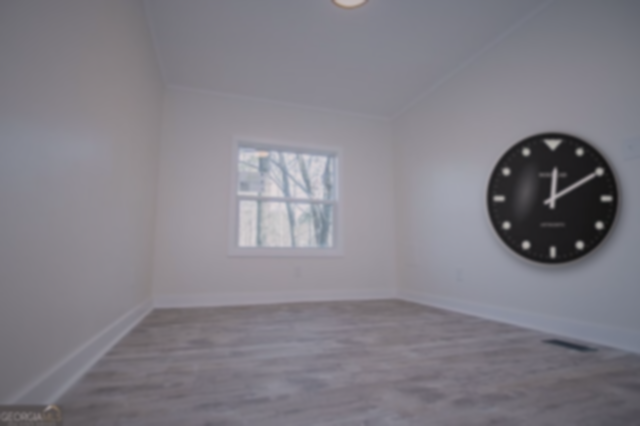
12.10
